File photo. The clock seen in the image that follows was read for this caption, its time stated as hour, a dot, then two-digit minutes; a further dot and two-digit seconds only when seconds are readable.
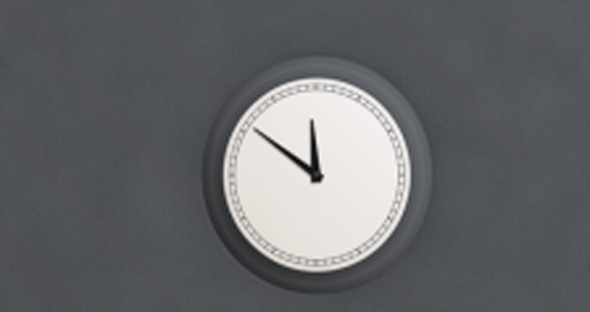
11.51
